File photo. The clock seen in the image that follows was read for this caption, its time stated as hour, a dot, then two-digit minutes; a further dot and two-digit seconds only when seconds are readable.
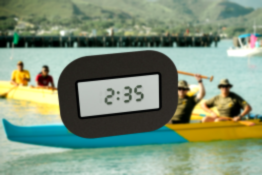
2.35
